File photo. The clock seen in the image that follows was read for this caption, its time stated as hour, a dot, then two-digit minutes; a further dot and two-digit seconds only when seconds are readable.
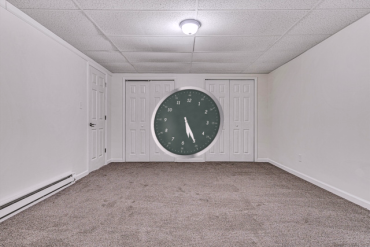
5.25
